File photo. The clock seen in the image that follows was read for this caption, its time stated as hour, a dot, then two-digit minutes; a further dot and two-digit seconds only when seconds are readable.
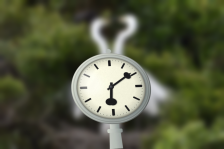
6.09
